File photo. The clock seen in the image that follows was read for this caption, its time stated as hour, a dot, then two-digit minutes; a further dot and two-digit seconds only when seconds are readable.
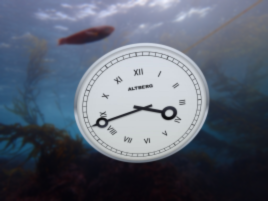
3.43
